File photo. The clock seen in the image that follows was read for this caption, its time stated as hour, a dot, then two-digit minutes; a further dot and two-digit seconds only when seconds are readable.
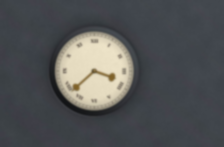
3.38
